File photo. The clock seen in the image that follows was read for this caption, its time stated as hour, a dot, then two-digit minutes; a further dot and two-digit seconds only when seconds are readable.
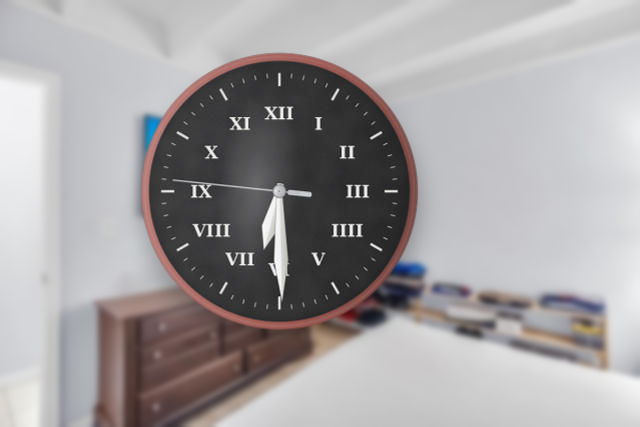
6.29.46
